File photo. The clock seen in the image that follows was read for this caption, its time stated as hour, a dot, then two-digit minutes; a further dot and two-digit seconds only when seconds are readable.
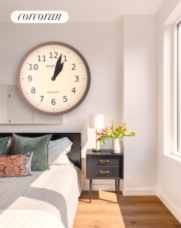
1.03
